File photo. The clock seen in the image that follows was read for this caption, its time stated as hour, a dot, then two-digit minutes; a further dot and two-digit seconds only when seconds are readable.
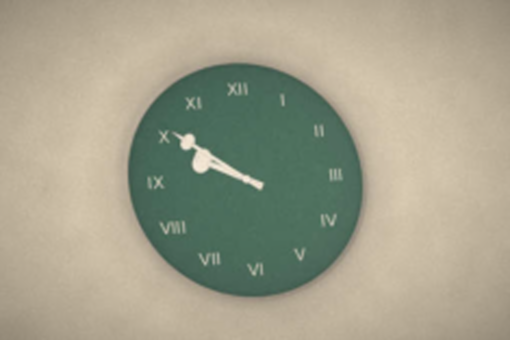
9.51
